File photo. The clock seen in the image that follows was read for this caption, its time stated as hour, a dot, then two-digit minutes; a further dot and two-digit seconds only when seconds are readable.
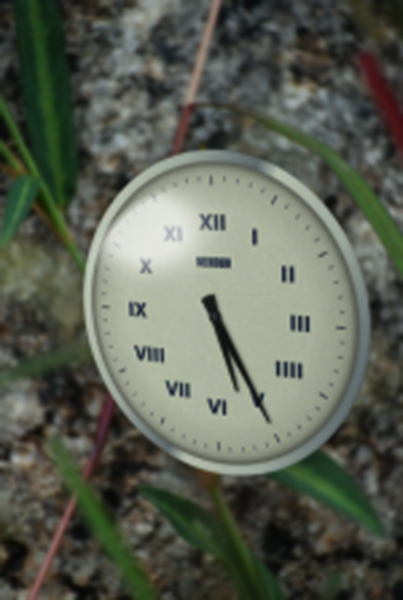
5.25
